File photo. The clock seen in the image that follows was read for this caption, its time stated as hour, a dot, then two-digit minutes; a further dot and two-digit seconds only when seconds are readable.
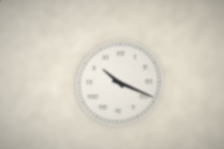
10.19
